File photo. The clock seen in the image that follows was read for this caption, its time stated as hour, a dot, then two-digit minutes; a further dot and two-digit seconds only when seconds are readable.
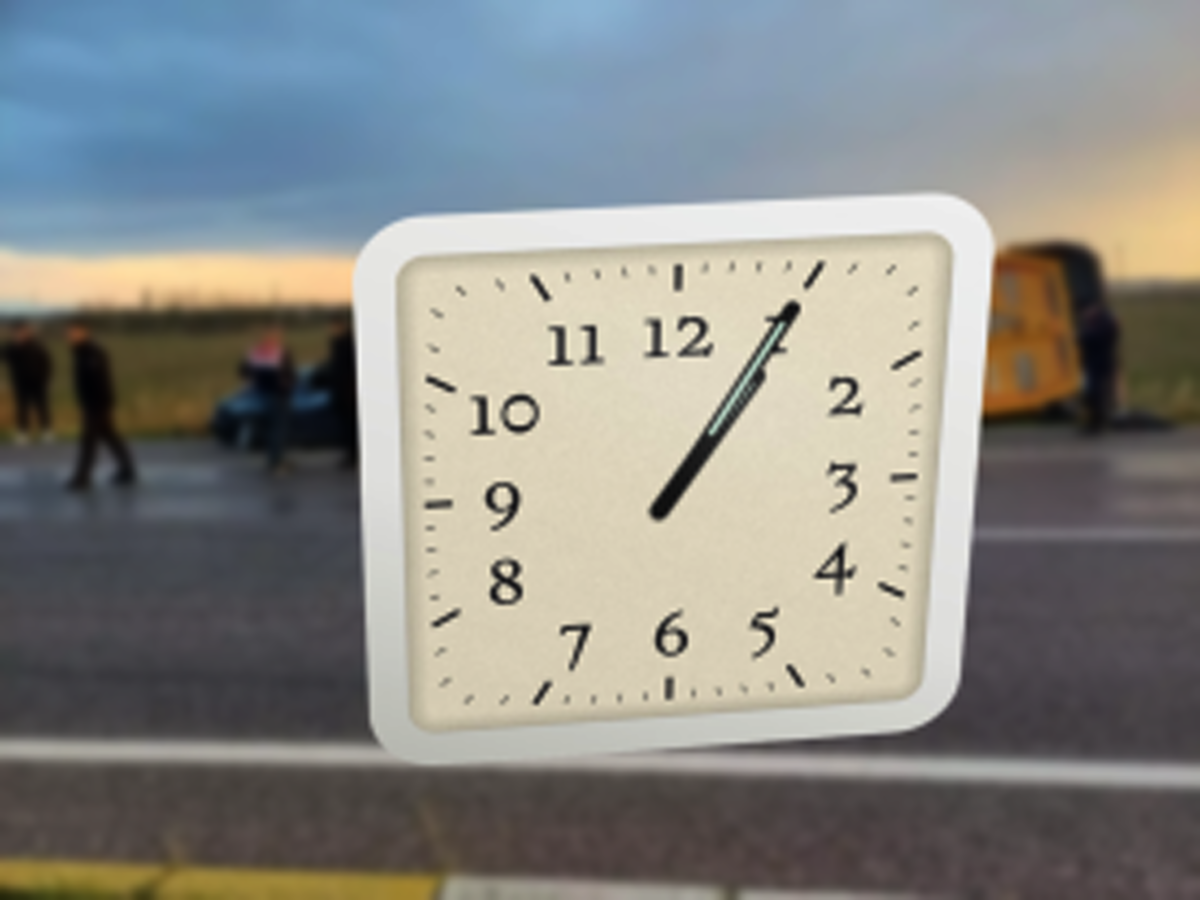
1.05
